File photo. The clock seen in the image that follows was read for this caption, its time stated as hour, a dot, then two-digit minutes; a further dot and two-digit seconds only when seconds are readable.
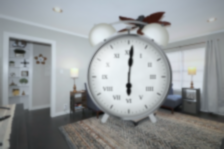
6.01
